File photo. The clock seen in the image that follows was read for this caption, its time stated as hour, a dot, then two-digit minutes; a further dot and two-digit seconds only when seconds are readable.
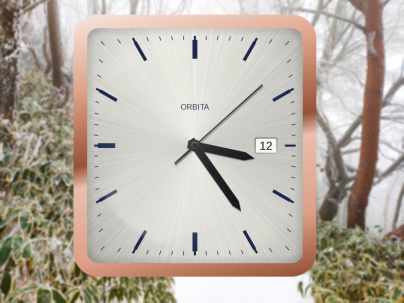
3.24.08
